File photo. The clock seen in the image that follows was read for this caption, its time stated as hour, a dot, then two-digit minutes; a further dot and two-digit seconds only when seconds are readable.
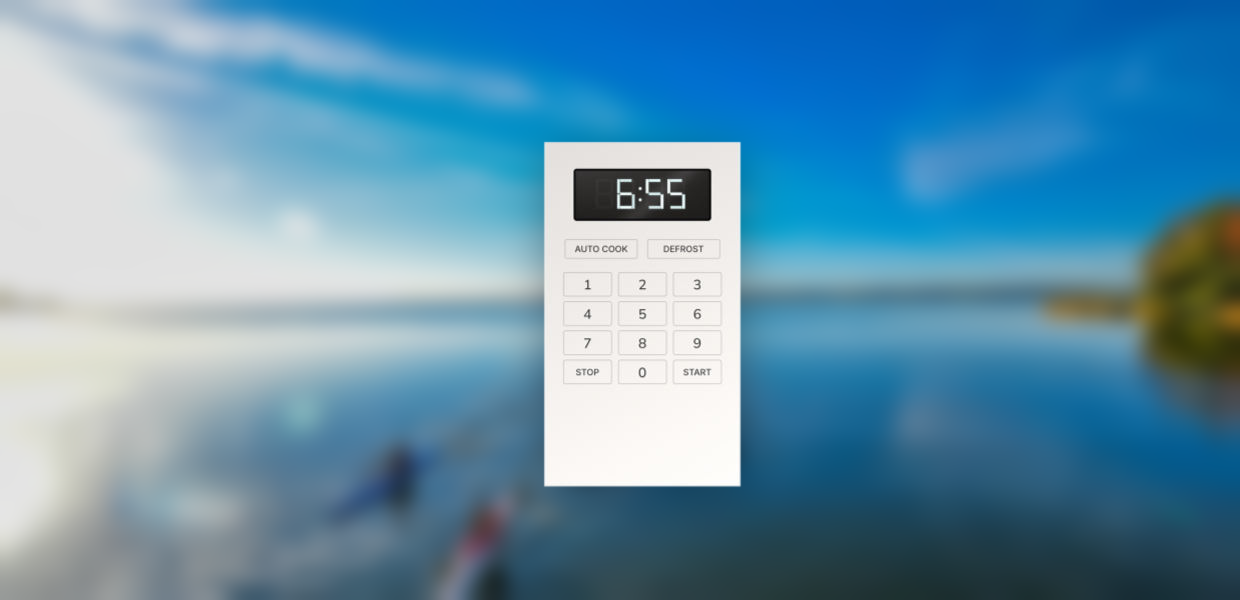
6.55
